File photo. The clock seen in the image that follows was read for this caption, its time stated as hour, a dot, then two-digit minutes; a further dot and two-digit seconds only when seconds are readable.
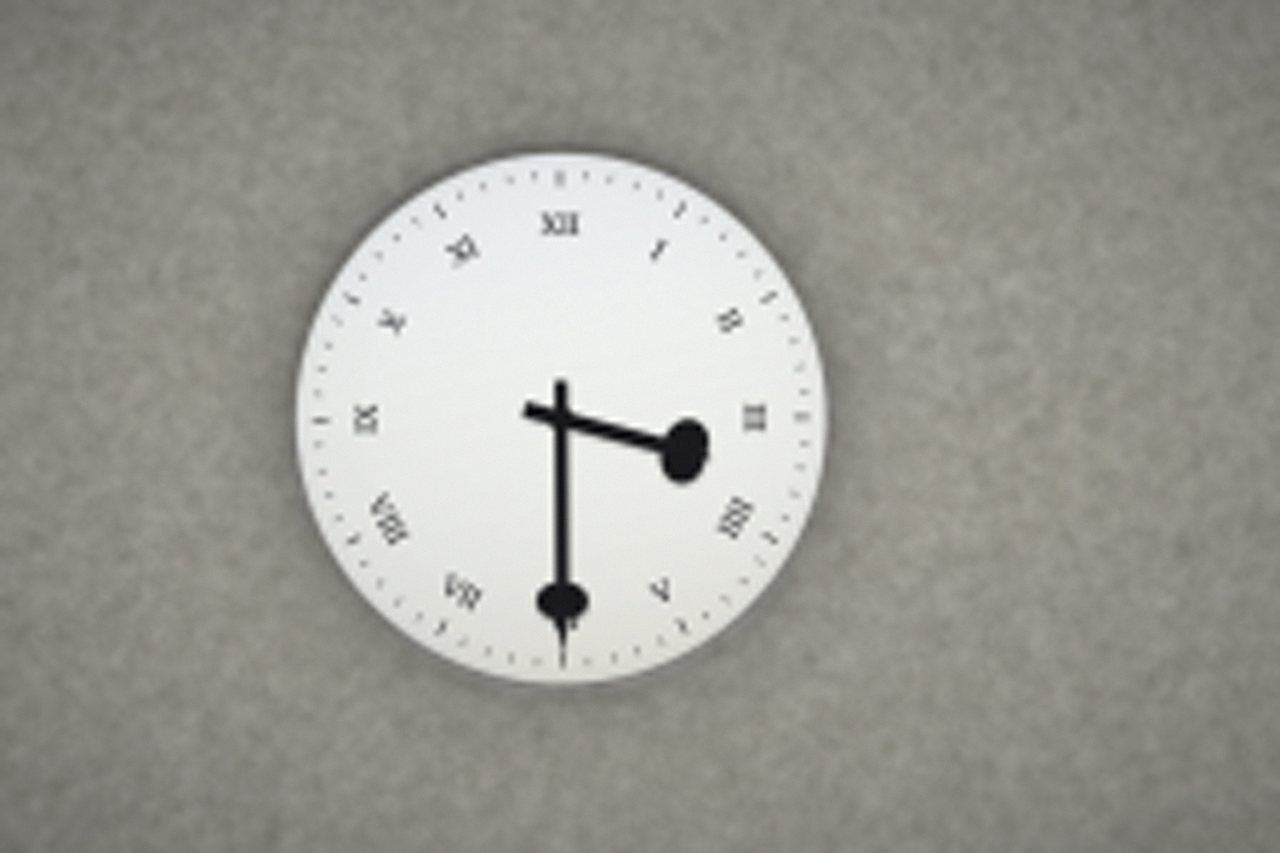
3.30
